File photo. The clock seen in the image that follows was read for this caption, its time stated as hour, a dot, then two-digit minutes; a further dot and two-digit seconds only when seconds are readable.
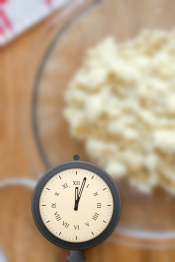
12.03
